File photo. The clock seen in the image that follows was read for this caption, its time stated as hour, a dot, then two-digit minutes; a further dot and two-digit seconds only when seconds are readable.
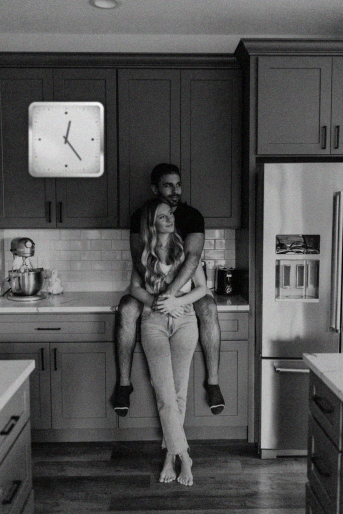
12.24
